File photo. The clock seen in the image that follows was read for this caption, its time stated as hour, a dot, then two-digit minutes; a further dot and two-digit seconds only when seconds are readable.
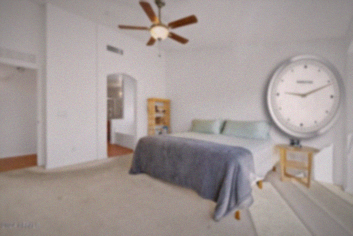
9.11
